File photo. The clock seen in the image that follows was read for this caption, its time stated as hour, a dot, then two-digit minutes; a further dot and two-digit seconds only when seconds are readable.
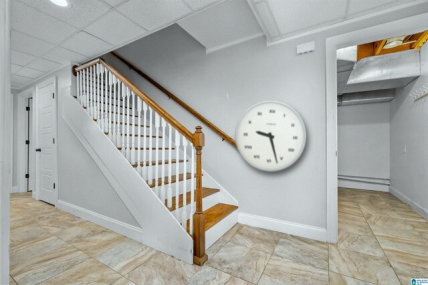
9.27
